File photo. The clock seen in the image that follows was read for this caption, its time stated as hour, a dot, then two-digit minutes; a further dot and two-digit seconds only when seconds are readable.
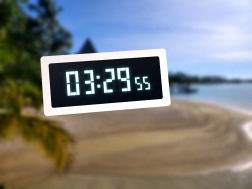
3.29.55
